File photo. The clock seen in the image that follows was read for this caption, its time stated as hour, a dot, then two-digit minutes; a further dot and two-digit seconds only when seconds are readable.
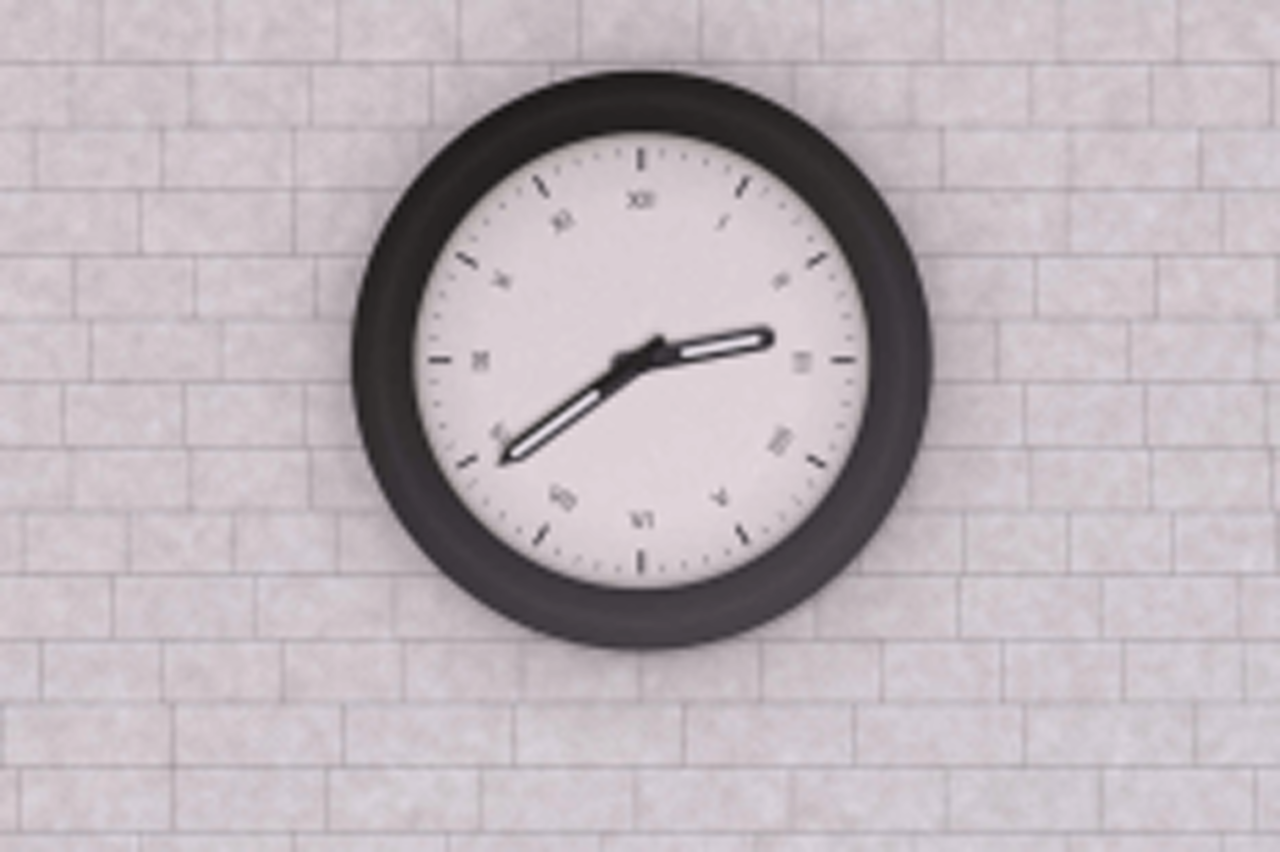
2.39
